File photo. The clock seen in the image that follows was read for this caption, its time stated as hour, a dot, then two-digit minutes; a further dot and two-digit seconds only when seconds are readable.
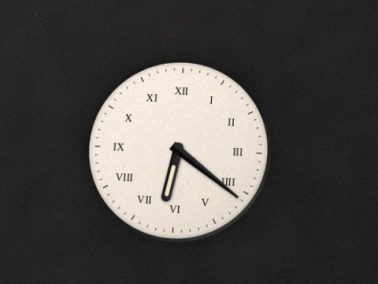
6.21
